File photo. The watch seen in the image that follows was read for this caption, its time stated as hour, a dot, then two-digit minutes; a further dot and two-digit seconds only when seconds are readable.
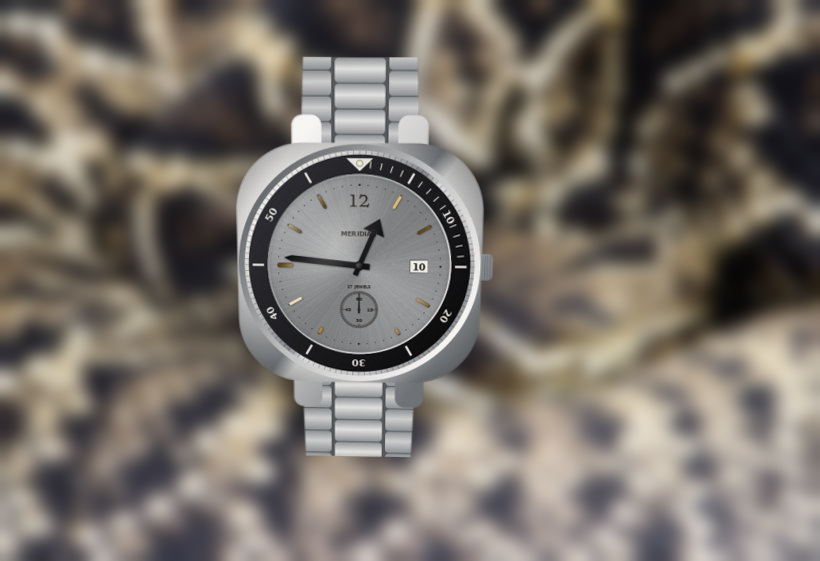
12.46
